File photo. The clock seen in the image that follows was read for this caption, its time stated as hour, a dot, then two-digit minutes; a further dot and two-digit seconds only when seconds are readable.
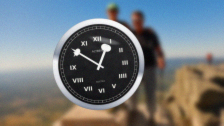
12.51
